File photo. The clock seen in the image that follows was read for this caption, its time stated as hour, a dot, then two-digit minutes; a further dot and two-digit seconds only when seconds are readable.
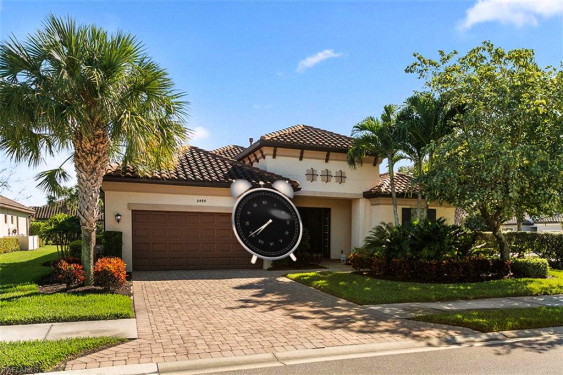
7.40
